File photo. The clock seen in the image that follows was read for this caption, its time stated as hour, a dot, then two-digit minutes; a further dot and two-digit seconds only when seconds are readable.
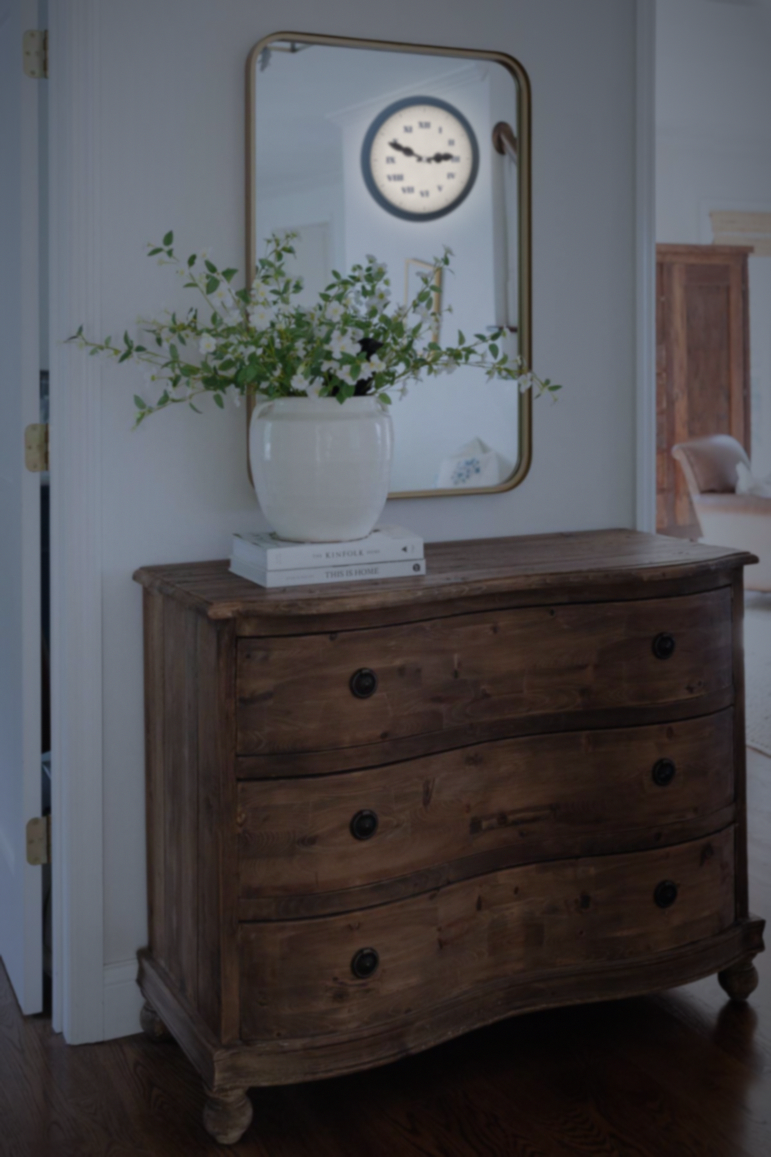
2.49
